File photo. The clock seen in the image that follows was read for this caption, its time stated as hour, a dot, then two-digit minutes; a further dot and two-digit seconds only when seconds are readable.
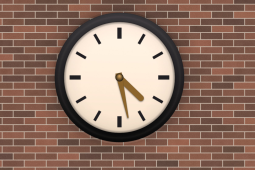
4.28
